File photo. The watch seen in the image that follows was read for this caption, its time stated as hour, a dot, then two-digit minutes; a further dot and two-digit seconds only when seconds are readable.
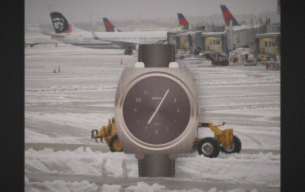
7.05
